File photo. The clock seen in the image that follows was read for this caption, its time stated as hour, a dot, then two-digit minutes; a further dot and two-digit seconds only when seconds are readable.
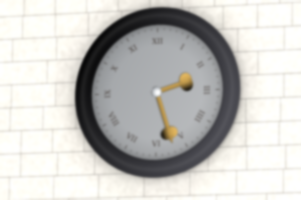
2.27
